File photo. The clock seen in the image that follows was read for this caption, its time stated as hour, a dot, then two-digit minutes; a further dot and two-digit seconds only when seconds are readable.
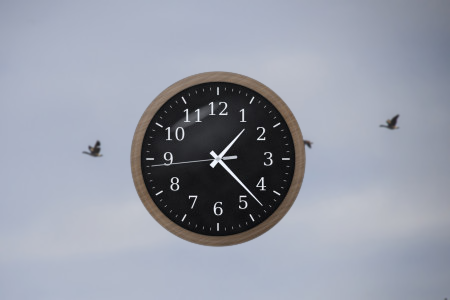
1.22.44
